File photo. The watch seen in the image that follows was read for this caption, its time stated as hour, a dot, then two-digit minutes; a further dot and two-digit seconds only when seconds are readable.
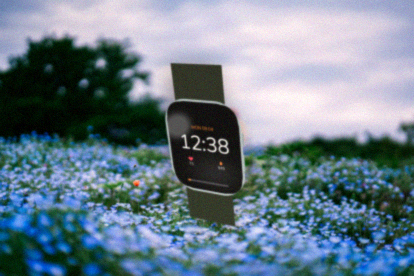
12.38
